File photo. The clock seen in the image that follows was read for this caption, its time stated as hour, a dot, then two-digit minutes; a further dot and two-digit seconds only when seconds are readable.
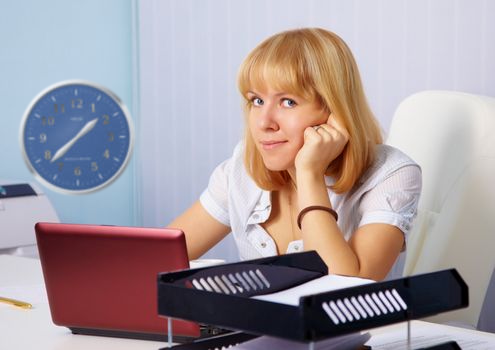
1.38
